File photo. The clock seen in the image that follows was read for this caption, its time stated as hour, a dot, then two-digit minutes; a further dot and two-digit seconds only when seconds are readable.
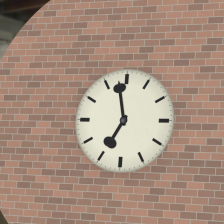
6.58
